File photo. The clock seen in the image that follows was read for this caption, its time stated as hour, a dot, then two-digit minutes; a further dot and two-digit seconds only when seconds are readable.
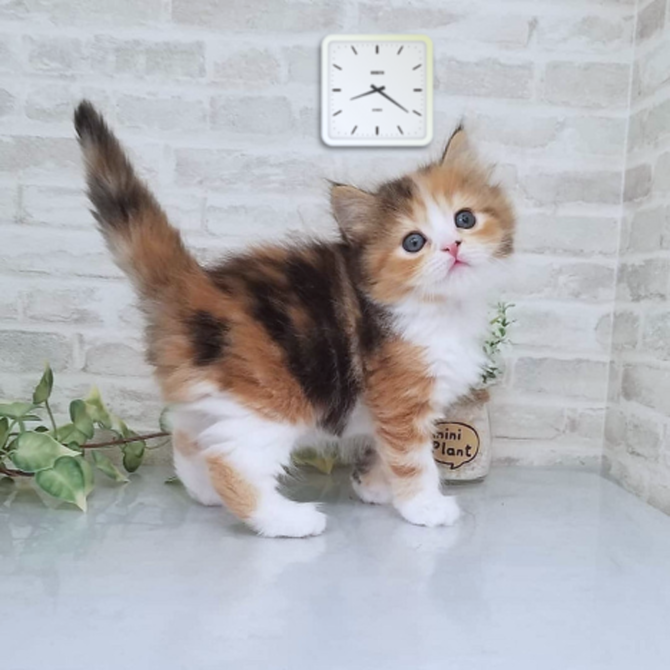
8.21
